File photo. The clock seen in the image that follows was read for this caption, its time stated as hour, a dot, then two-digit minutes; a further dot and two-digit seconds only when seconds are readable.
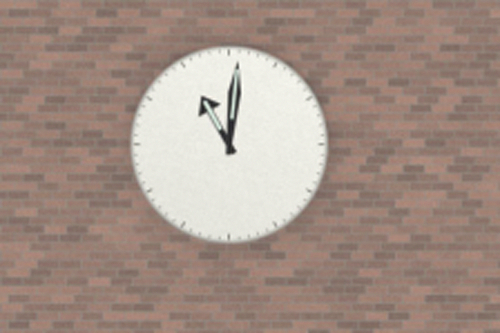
11.01
